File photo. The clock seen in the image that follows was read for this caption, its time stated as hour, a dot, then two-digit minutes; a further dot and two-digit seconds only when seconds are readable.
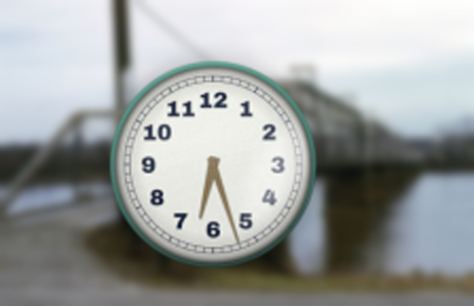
6.27
